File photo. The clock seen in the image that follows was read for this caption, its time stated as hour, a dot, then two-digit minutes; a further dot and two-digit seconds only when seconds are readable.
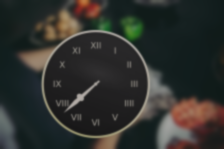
7.38
